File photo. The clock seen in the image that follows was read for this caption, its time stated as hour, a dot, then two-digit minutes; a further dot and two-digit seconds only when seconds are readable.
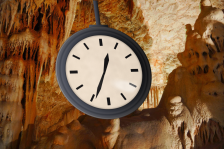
12.34
